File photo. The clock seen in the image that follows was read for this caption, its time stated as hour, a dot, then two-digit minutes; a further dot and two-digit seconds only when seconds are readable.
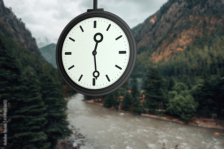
12.29
